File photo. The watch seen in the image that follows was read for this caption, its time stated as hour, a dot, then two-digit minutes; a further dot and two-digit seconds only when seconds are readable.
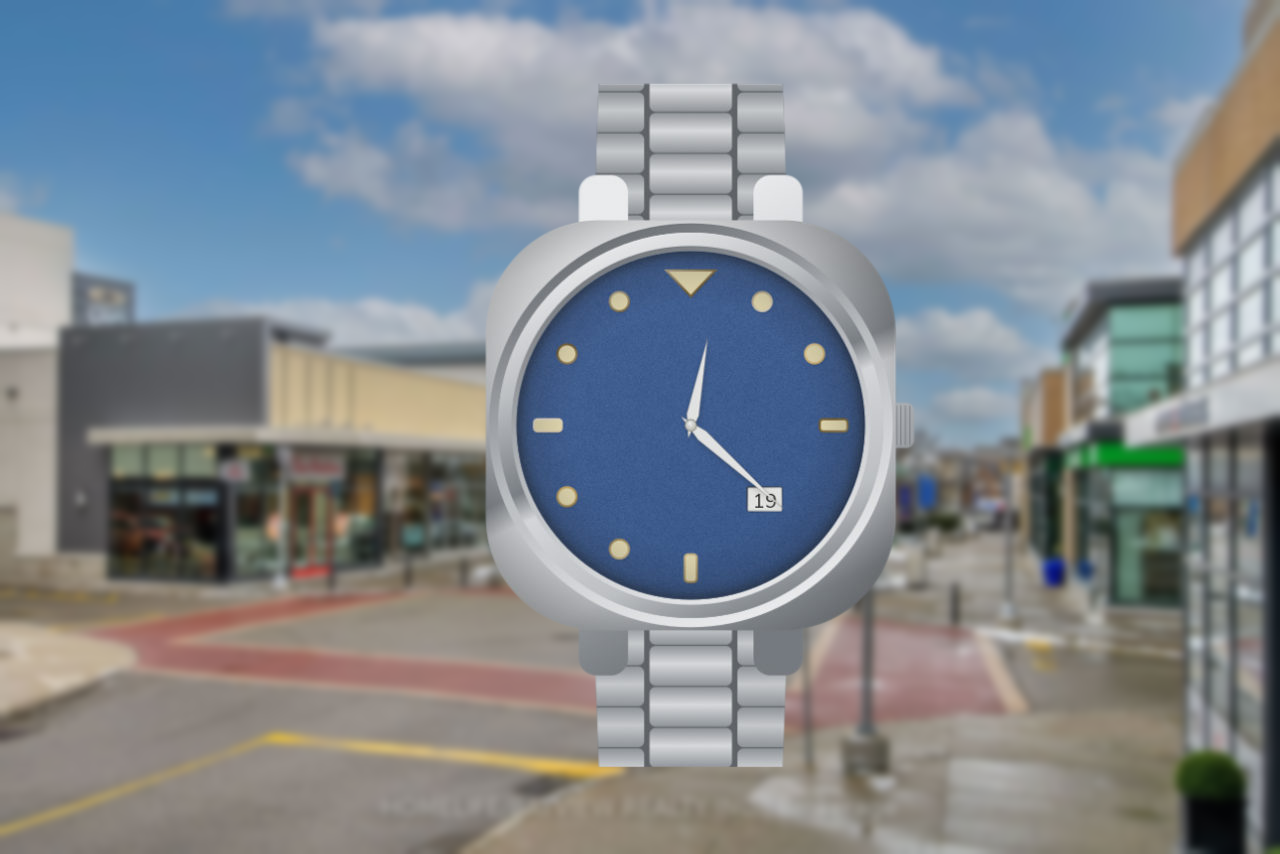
12.22
